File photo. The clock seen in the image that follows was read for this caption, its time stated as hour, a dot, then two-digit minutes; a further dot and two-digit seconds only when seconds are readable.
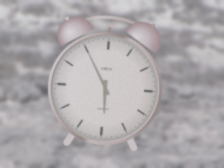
5.55
